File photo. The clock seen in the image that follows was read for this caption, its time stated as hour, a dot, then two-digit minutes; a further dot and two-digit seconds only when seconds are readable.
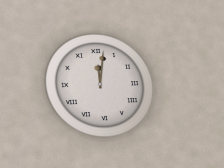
12.02
